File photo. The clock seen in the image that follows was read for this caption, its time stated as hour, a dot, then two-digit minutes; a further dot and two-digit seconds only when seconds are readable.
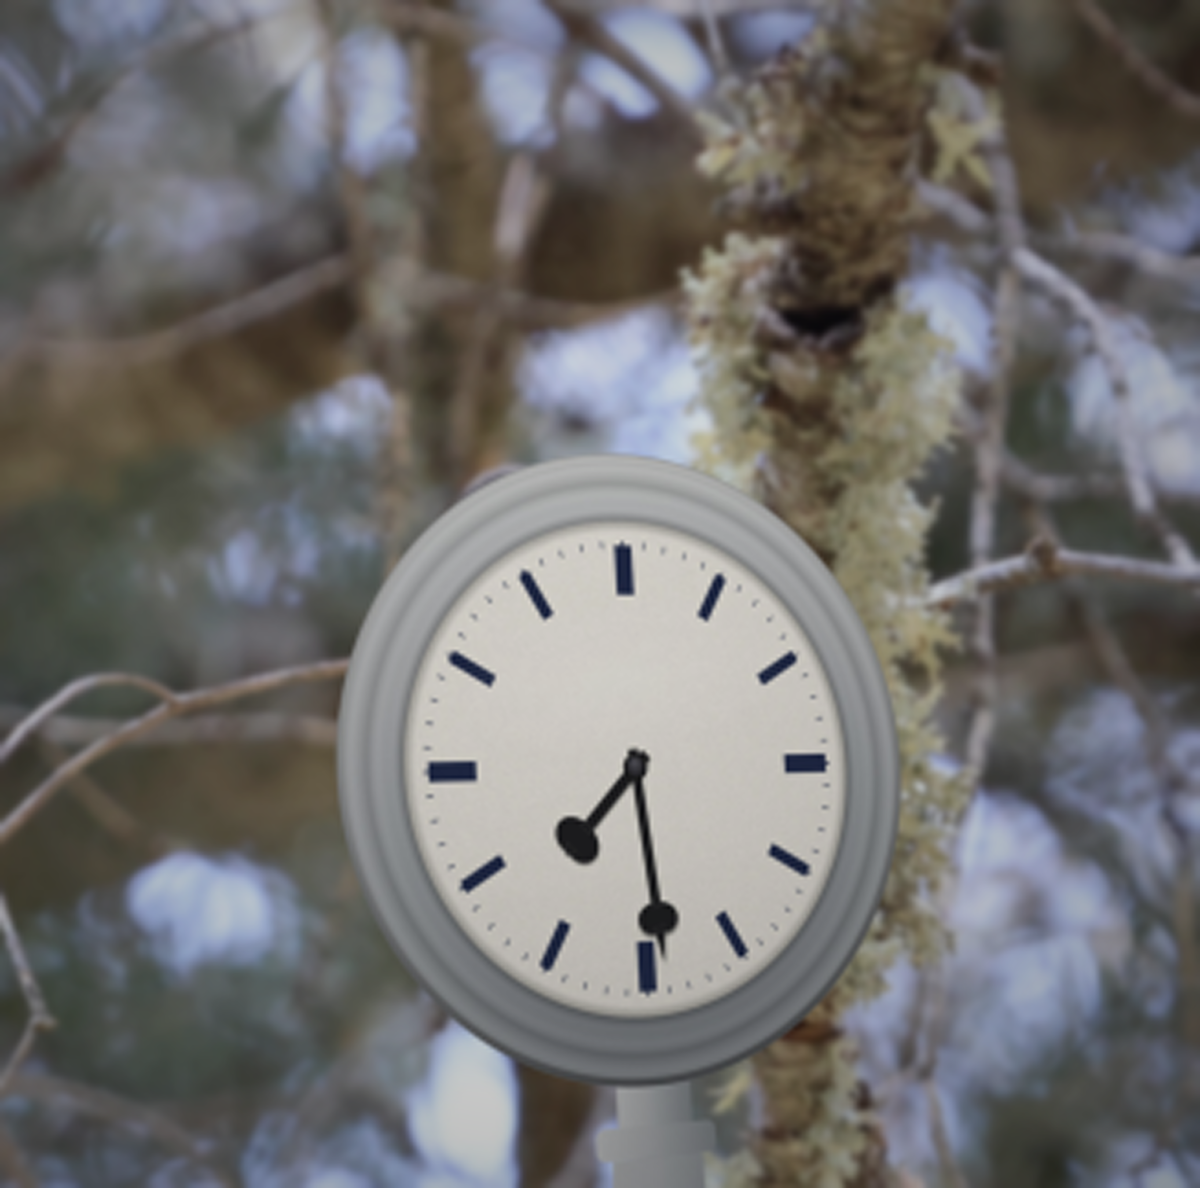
7.29
